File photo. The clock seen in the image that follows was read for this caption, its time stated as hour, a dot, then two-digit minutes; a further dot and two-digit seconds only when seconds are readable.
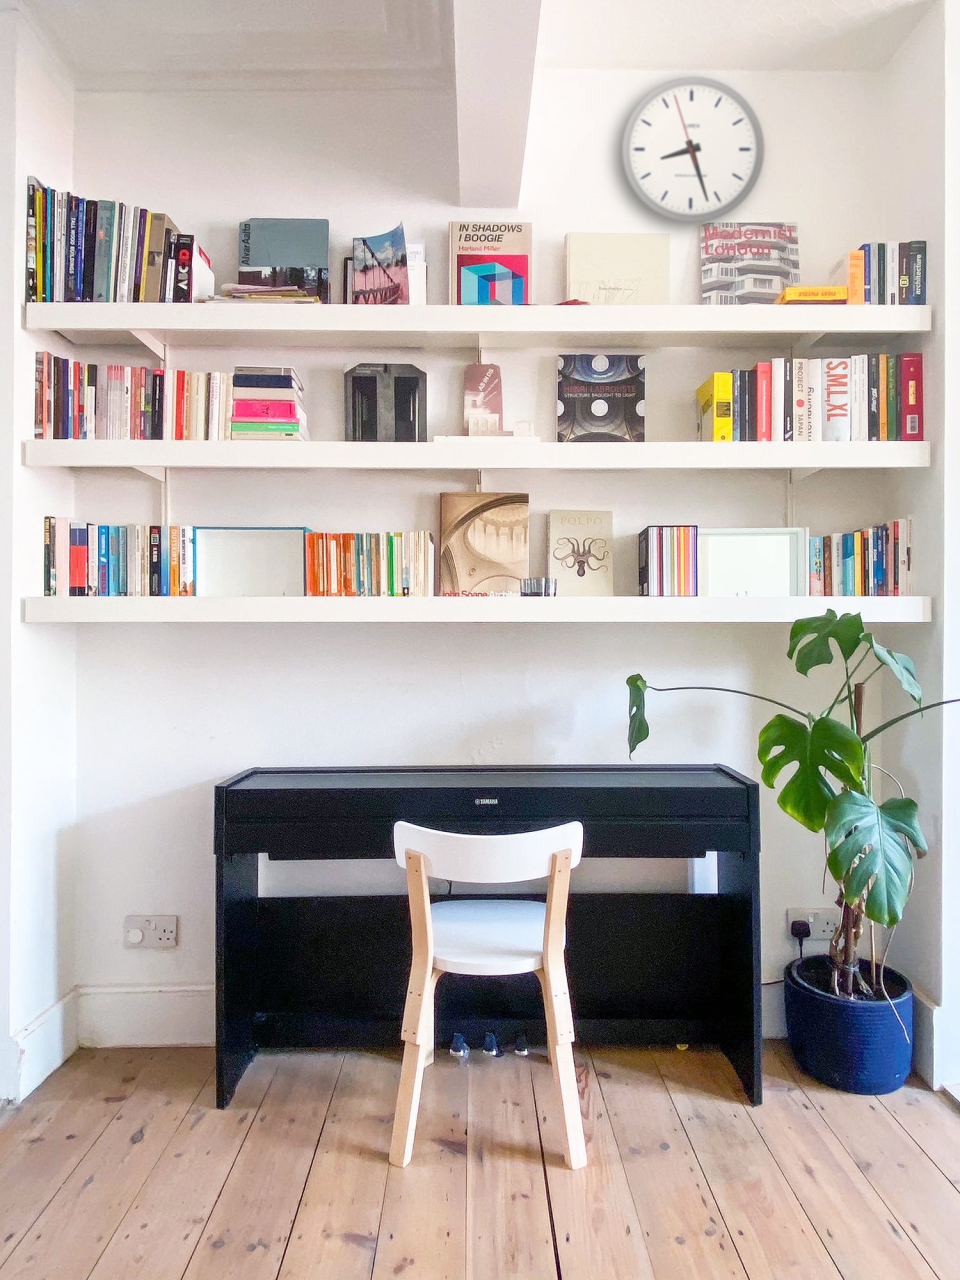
8.26.57
